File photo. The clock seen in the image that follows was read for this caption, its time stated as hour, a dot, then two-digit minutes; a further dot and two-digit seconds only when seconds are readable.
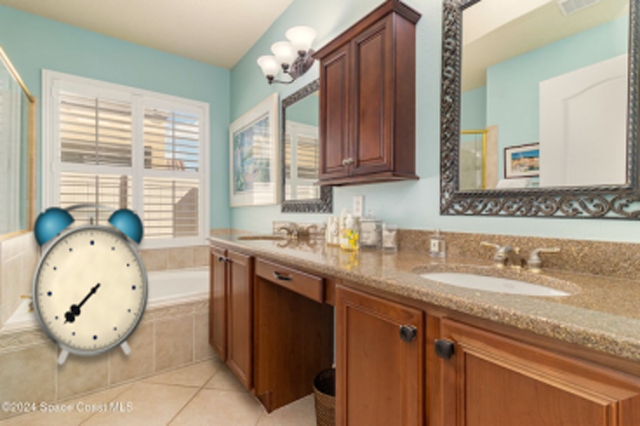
7.38
